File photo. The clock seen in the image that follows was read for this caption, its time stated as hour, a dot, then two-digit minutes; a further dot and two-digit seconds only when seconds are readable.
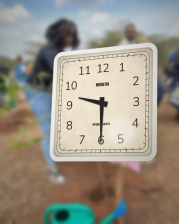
9.30
